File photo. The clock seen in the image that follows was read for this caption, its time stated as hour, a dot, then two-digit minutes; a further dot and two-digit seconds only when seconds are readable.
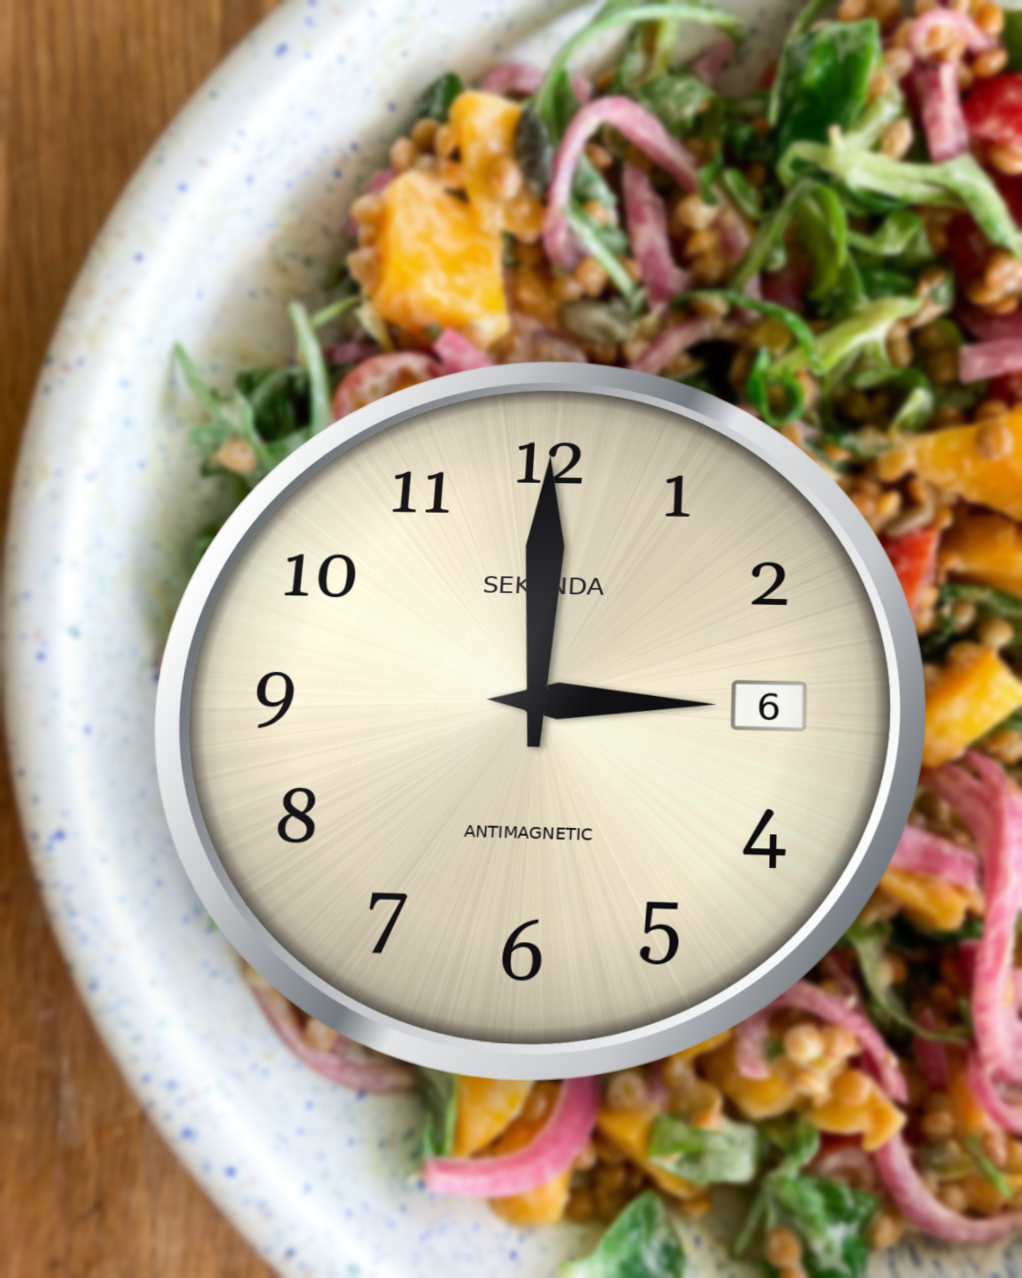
3.00
